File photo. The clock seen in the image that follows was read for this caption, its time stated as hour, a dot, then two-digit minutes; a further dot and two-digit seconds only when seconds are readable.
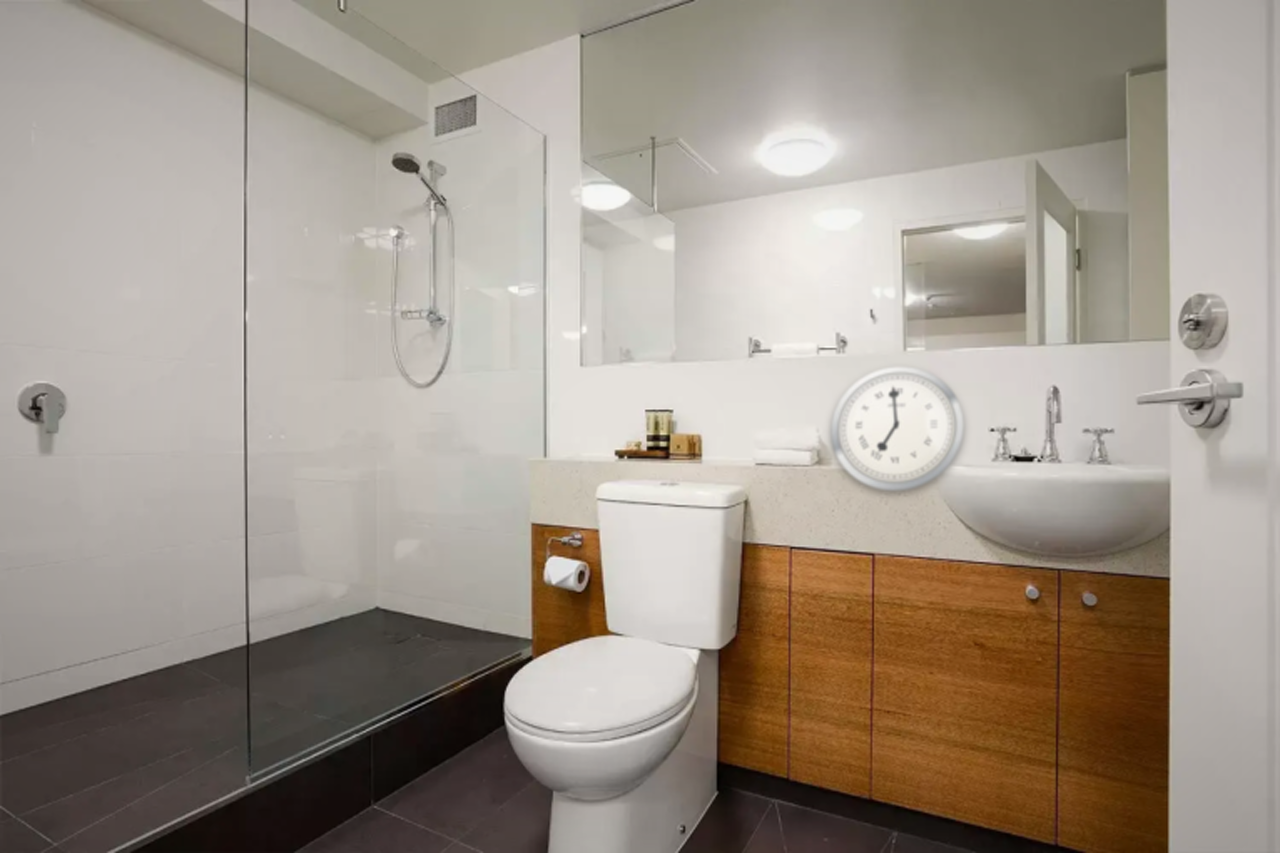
6.59
